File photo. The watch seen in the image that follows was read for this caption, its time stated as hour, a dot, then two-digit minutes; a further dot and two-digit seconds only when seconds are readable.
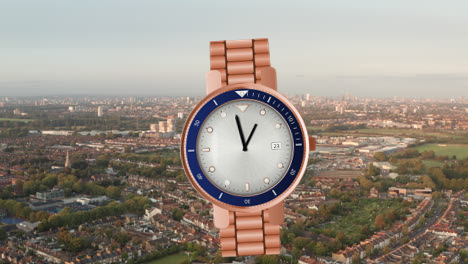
12.58
